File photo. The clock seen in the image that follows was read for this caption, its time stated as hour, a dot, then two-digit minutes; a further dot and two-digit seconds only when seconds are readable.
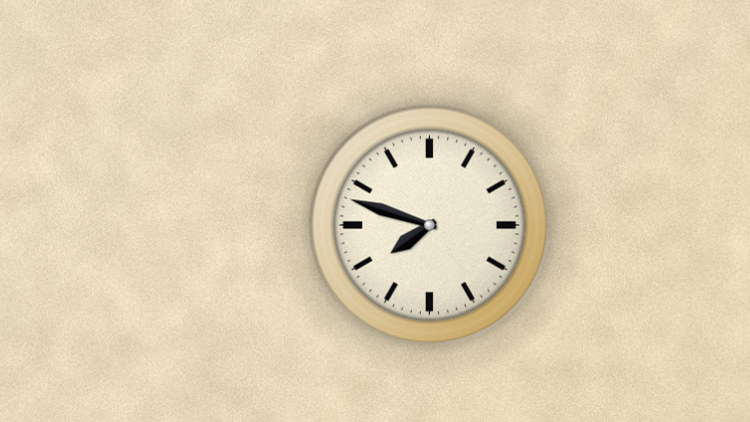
7.48
